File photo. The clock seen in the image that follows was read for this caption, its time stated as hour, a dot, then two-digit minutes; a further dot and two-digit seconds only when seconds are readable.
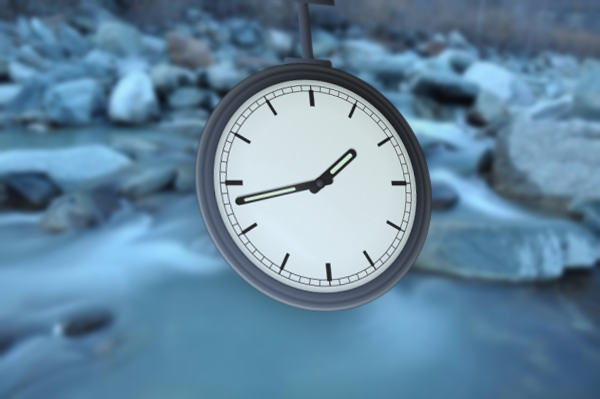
1.43
